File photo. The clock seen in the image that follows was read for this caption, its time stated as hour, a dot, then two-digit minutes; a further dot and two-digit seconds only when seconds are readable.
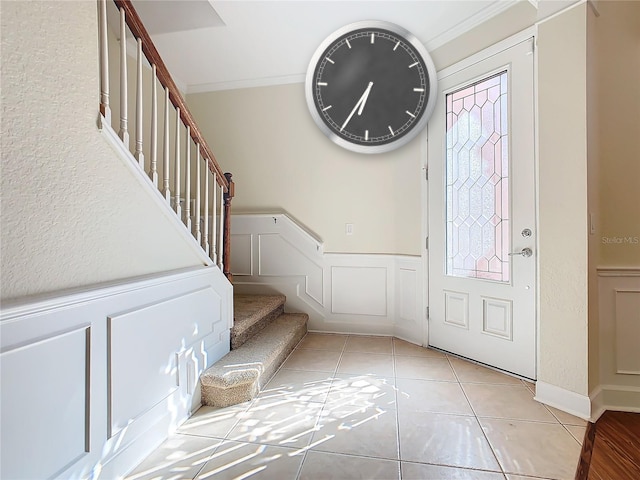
6.35
